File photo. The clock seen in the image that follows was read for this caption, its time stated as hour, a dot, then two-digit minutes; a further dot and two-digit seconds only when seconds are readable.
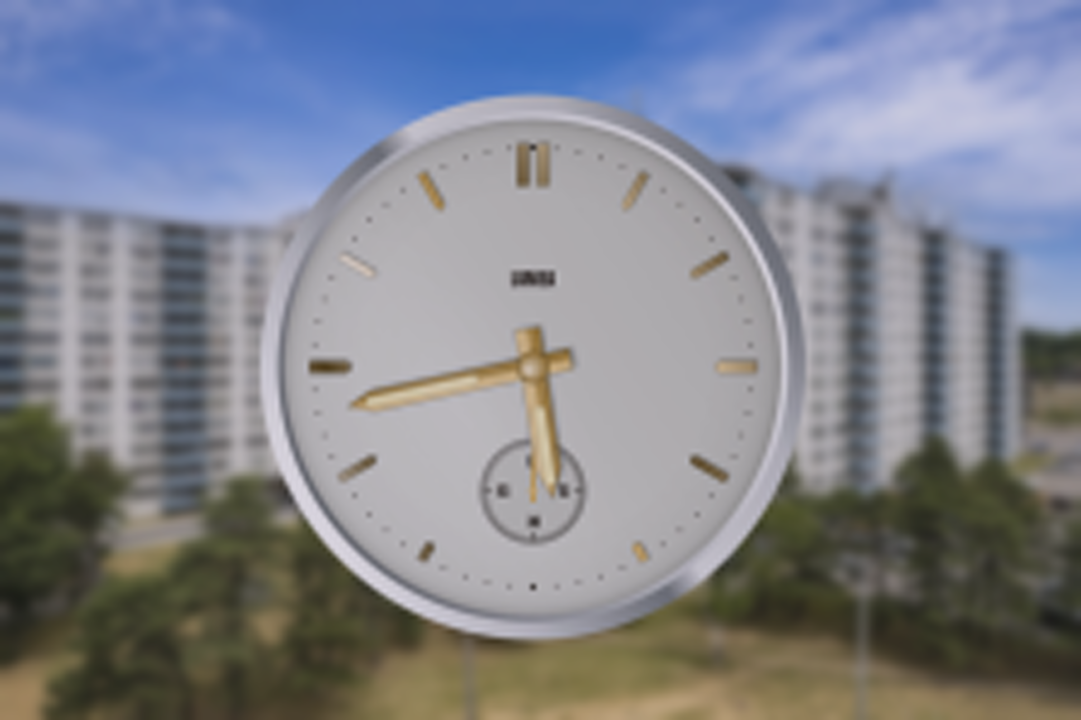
5.43
